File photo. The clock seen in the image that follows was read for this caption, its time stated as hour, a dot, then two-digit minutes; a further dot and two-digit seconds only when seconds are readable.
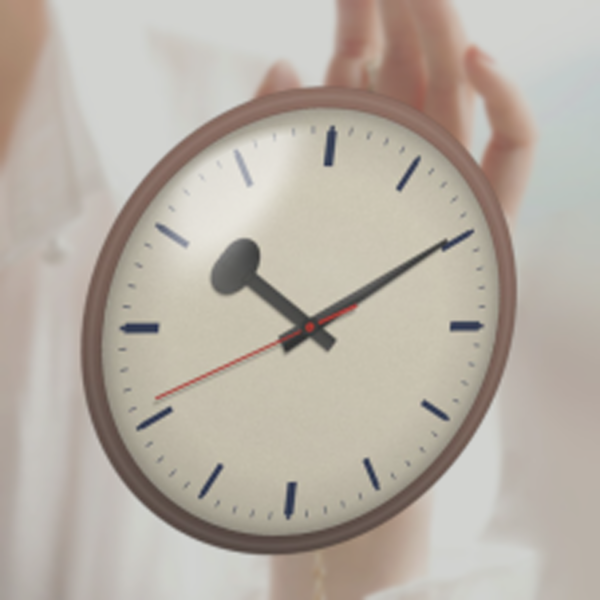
10.09.41
